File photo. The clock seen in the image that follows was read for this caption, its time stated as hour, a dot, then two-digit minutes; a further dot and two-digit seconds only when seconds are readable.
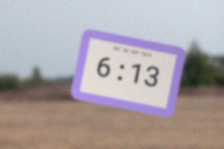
6.13
